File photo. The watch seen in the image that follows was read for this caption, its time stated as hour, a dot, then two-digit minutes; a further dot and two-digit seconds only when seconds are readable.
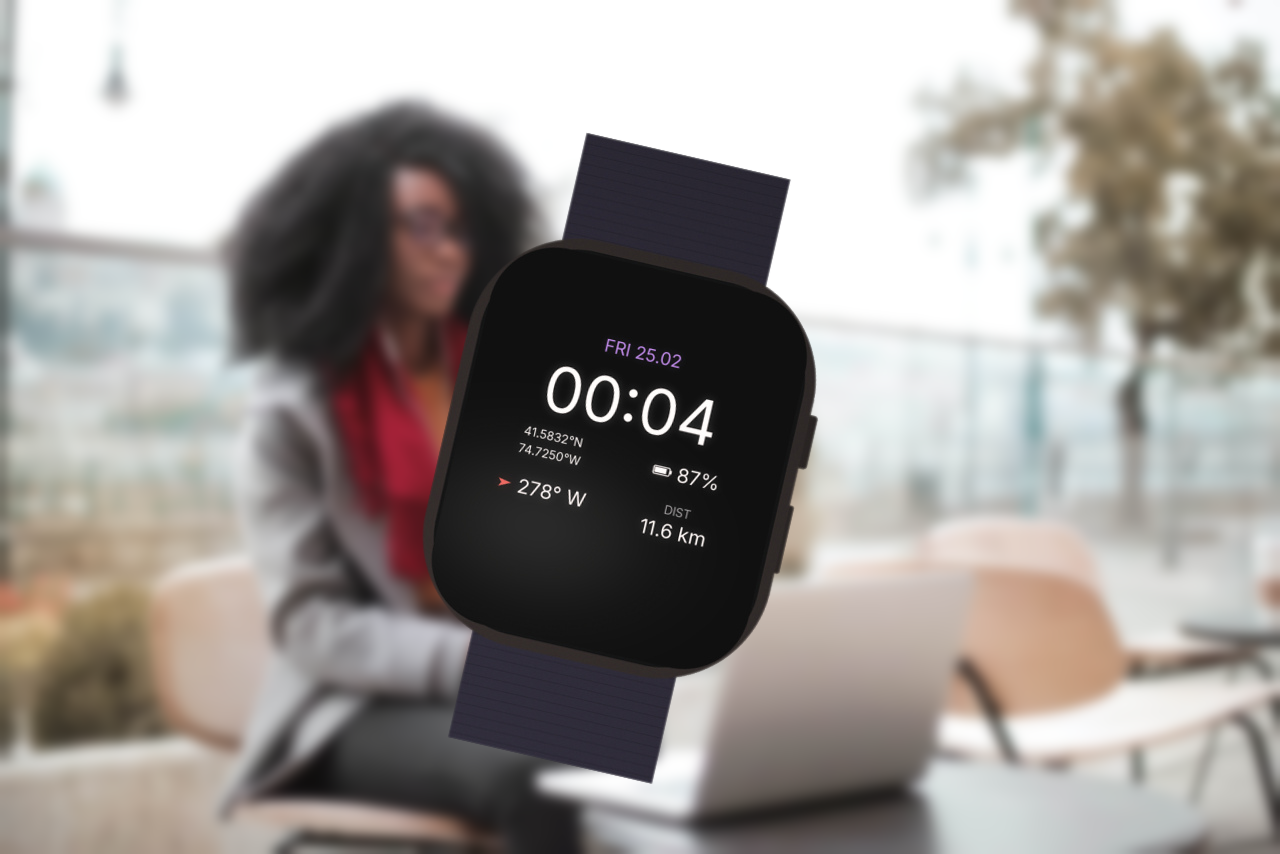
0.04
